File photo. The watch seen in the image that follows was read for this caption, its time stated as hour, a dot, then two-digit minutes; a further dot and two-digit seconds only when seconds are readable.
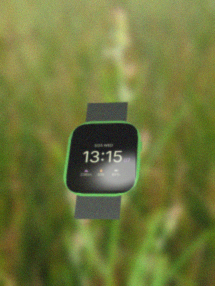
13.15
